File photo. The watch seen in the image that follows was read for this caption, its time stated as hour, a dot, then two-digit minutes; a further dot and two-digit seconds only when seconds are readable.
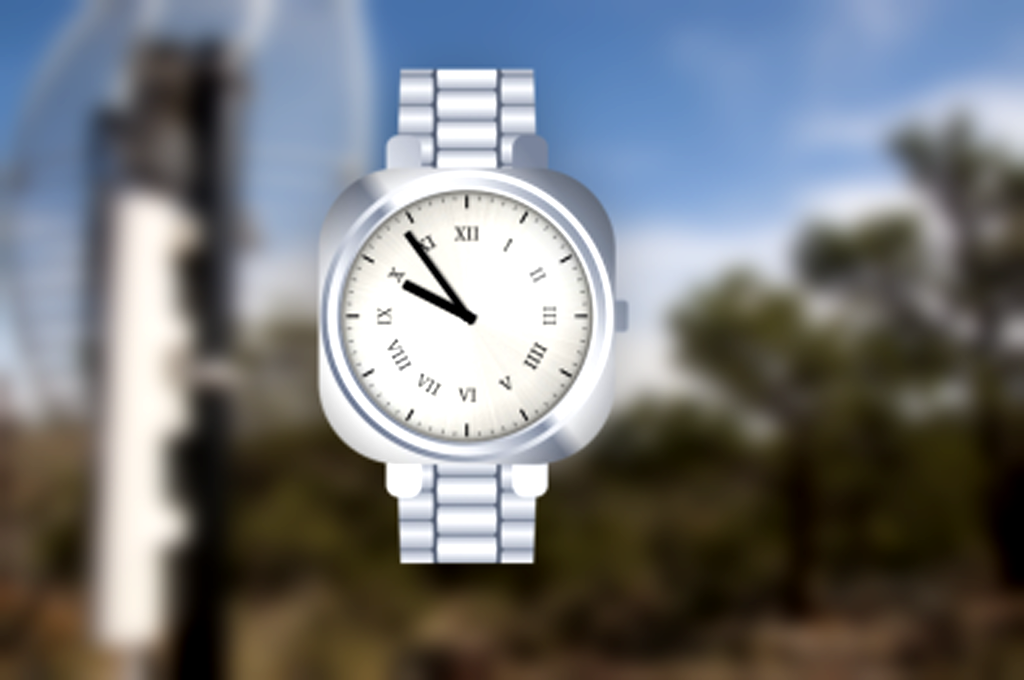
9.54
